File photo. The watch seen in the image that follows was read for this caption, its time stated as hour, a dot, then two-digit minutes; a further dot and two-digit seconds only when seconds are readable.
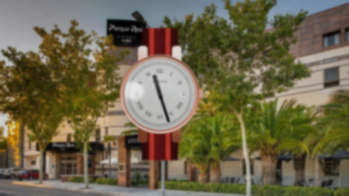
11.27
